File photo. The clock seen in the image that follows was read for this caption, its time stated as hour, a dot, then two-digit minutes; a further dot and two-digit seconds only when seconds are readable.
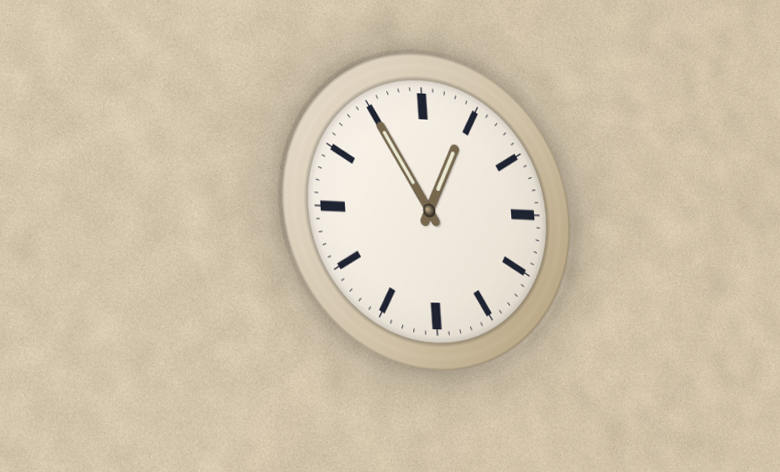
12.55
